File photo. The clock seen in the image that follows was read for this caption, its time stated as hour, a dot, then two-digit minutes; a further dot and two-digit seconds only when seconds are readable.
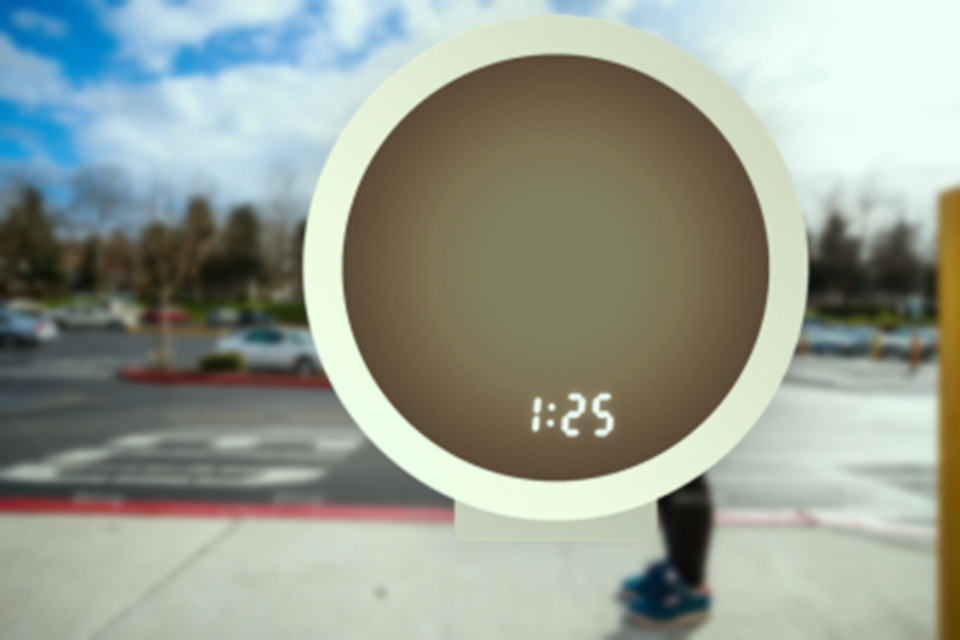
1.25
